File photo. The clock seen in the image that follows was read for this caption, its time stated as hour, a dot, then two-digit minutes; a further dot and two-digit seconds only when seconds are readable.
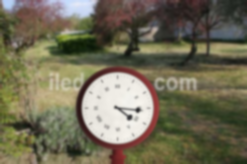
4.16
